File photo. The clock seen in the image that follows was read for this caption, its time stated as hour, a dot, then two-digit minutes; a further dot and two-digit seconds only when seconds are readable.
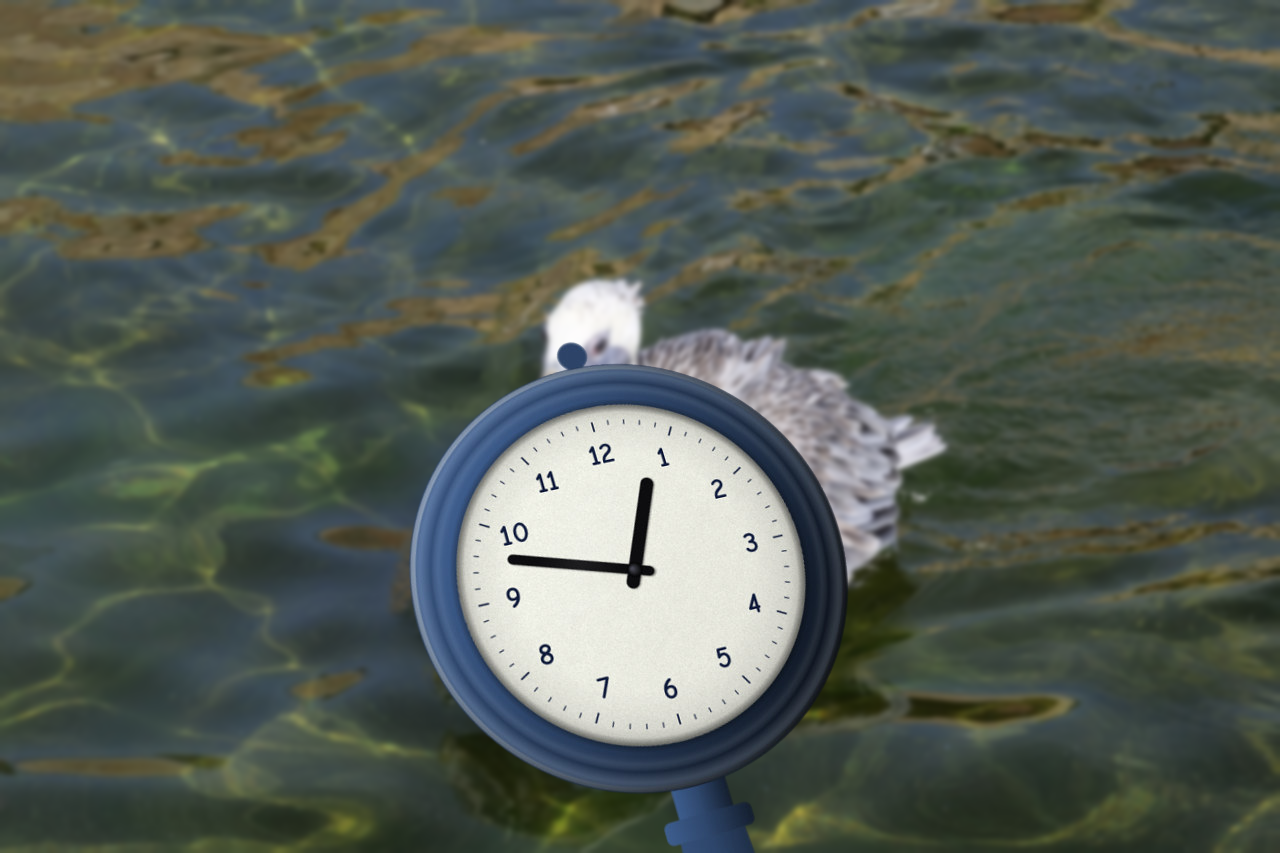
12.48
